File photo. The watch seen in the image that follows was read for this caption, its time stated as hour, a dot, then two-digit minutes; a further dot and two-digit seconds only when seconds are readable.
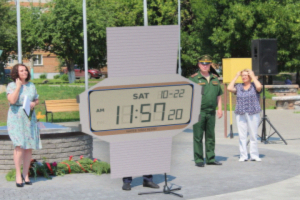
11.57.20
